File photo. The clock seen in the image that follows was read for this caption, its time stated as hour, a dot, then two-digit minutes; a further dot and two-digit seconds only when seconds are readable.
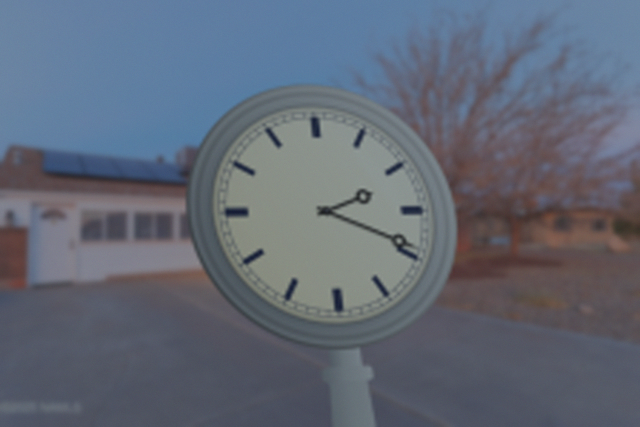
2.19
